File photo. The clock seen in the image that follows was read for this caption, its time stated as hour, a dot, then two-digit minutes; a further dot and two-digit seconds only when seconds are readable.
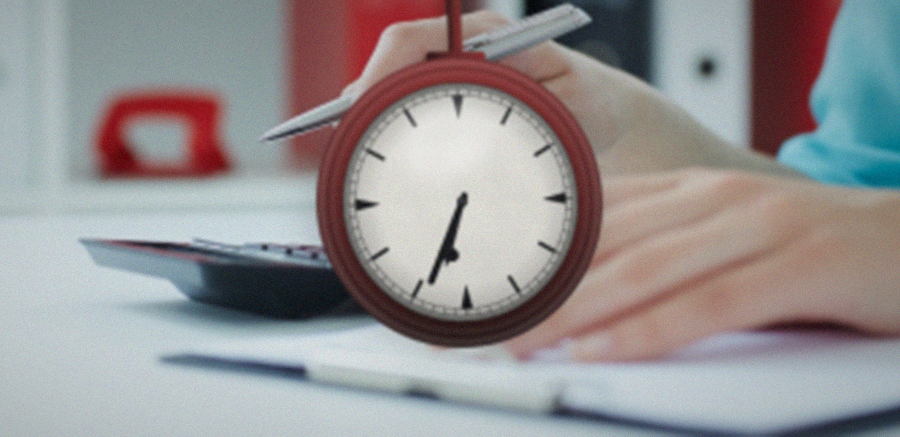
6.34
